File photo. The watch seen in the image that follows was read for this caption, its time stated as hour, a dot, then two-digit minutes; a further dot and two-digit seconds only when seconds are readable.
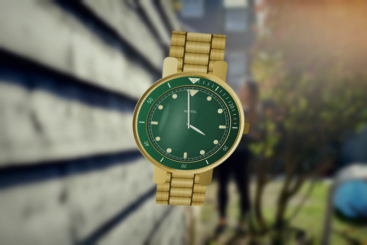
3.59
